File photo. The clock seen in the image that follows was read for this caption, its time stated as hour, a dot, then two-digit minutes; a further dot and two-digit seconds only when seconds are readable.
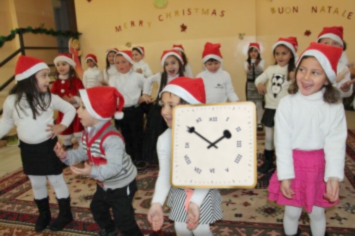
1.51
